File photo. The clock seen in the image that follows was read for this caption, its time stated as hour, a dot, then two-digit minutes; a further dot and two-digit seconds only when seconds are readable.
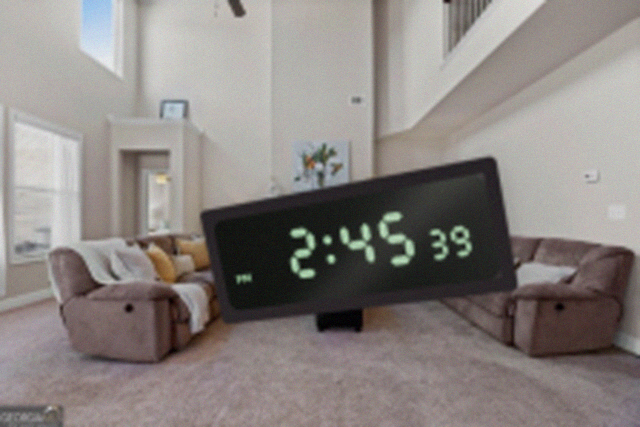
2.45.39
